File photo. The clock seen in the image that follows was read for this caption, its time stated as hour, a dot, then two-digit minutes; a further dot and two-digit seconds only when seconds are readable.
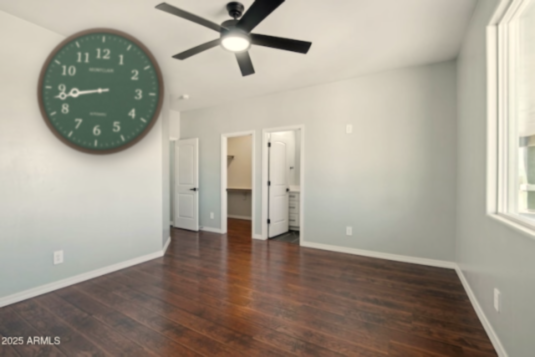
8.43
